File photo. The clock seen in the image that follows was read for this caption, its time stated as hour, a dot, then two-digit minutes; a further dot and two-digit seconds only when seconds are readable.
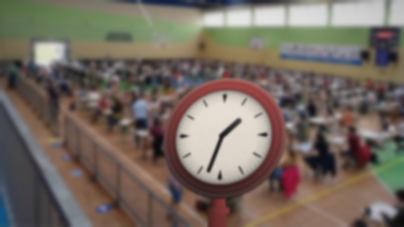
1.33
